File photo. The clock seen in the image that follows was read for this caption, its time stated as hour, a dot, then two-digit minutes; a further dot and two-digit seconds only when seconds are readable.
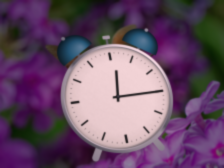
12.15
